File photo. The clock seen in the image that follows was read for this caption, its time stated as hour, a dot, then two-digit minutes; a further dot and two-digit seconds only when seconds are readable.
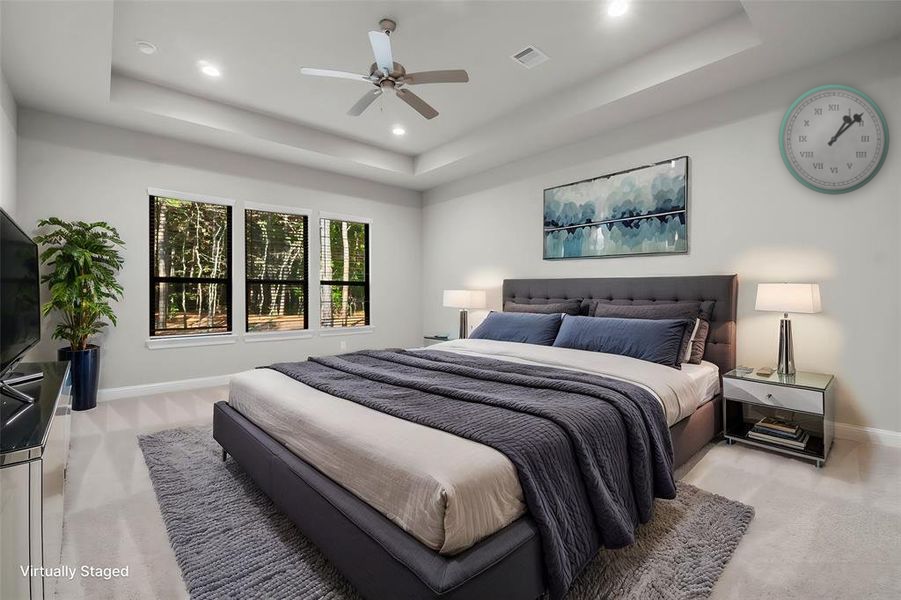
1.08
